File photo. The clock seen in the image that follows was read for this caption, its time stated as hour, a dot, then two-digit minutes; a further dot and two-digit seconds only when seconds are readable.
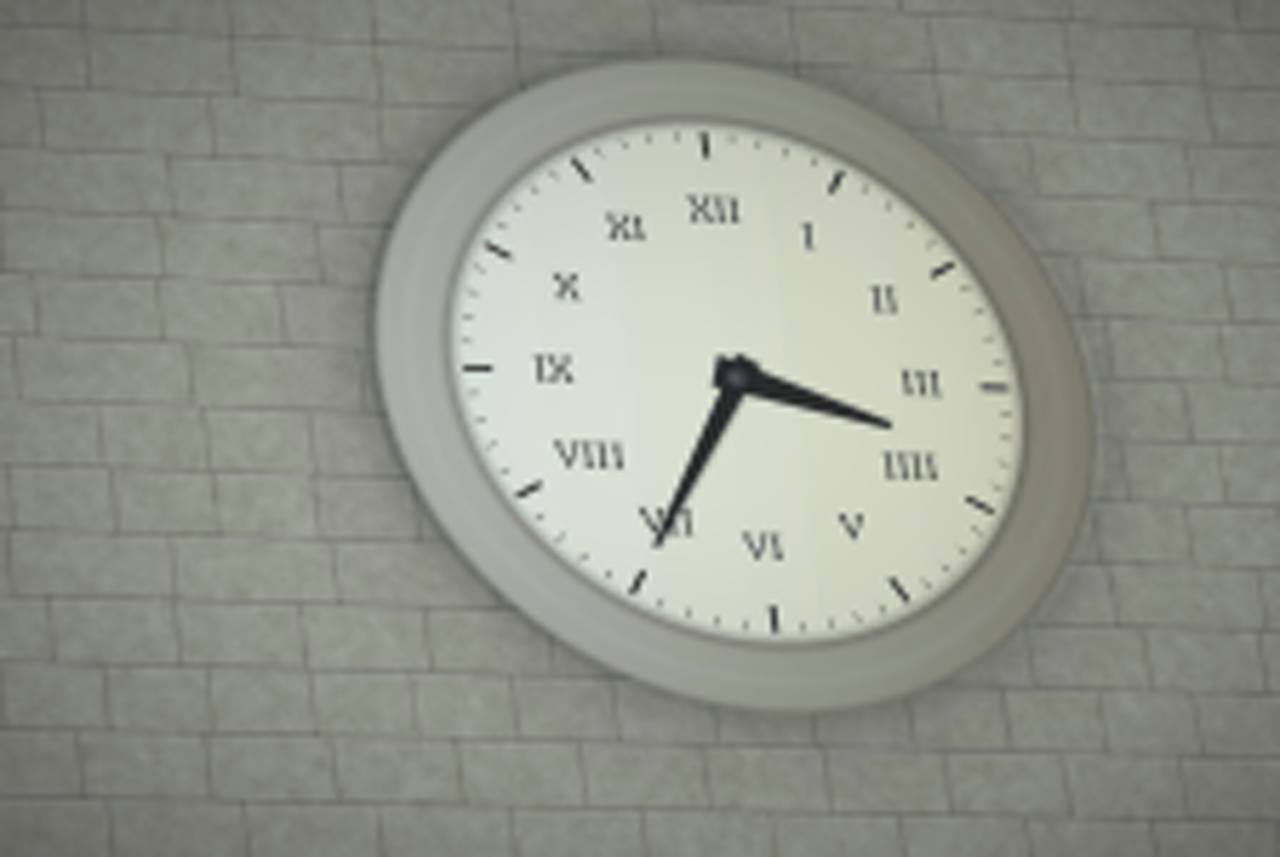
3.35
